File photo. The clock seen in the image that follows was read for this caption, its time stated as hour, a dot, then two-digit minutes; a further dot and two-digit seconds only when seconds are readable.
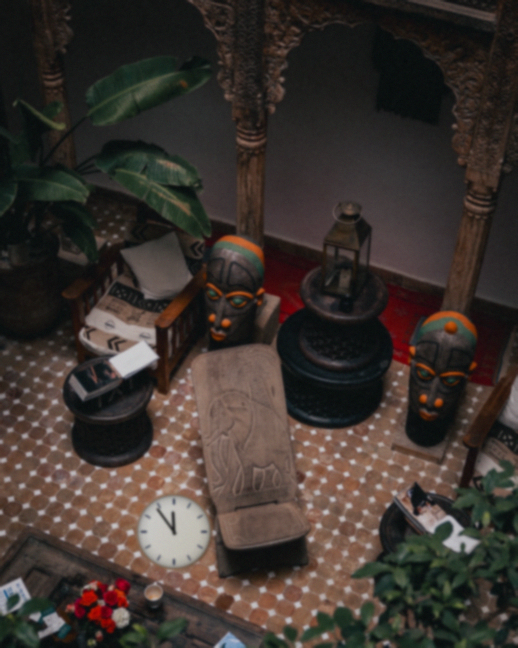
11.54
